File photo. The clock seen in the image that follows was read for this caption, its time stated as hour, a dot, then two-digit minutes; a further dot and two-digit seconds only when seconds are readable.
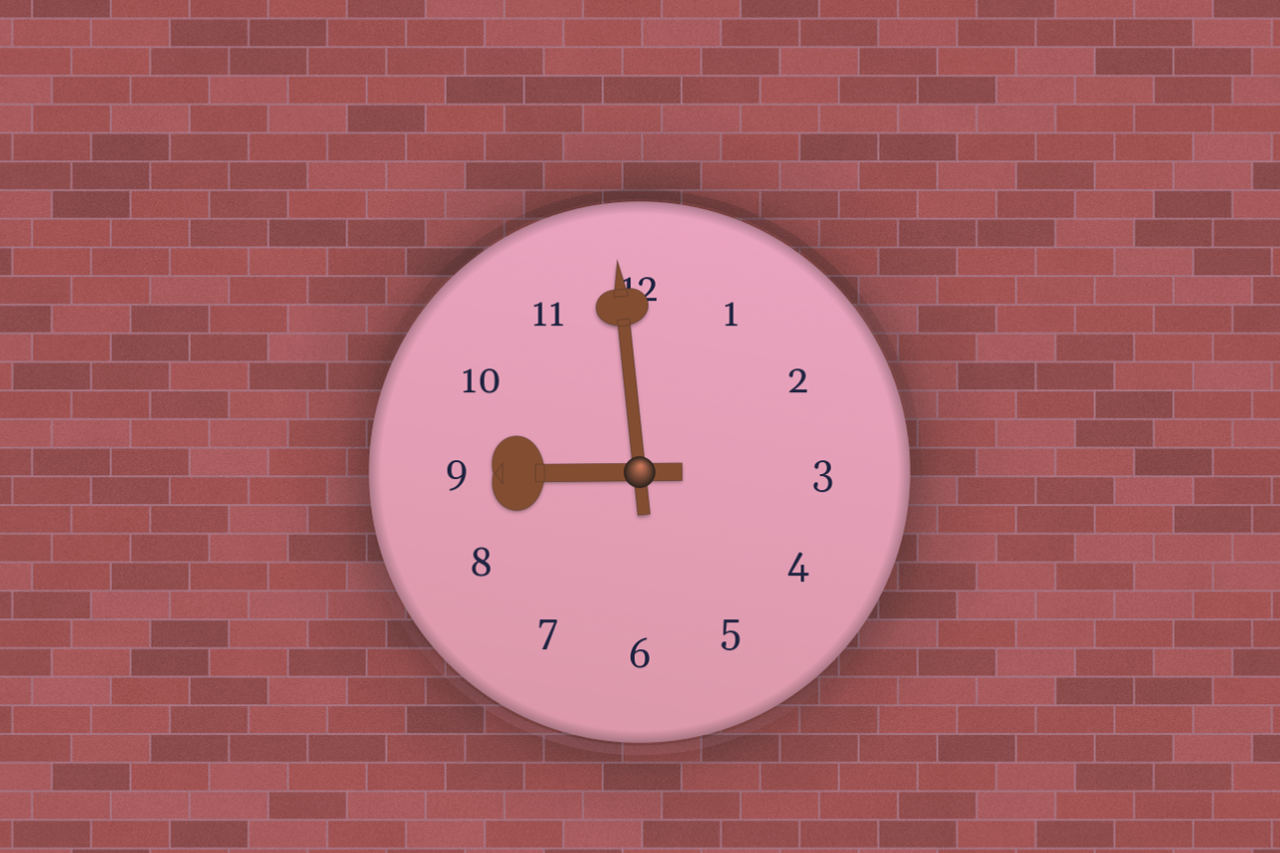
8.59
